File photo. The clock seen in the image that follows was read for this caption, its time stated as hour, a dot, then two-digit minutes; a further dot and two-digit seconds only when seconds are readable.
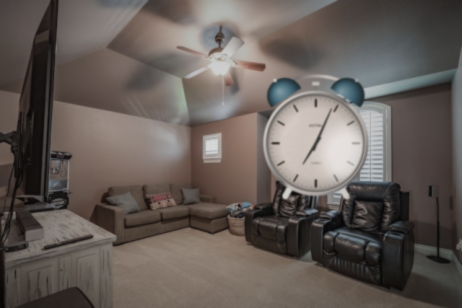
7.04
